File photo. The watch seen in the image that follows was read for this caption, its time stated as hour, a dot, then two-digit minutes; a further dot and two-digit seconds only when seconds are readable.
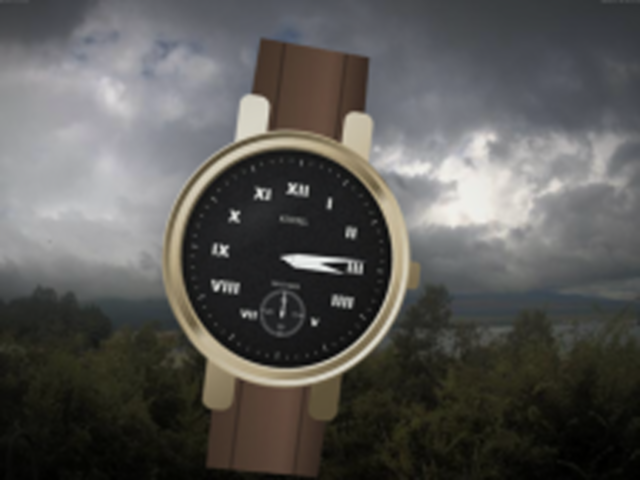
3.14
